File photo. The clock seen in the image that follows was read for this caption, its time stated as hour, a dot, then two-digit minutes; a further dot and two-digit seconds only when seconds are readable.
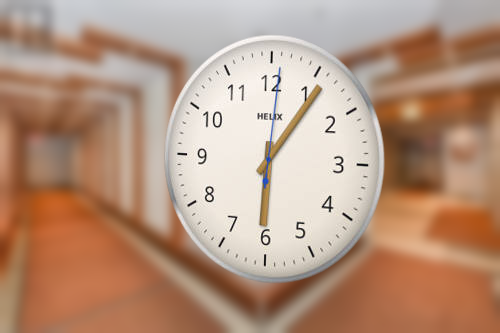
6.06.01
